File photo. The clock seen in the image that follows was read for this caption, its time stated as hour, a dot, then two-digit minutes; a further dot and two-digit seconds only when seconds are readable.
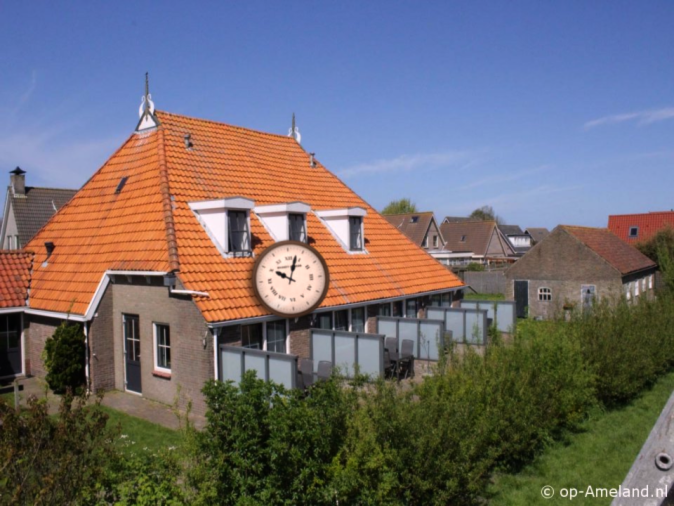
10.03
